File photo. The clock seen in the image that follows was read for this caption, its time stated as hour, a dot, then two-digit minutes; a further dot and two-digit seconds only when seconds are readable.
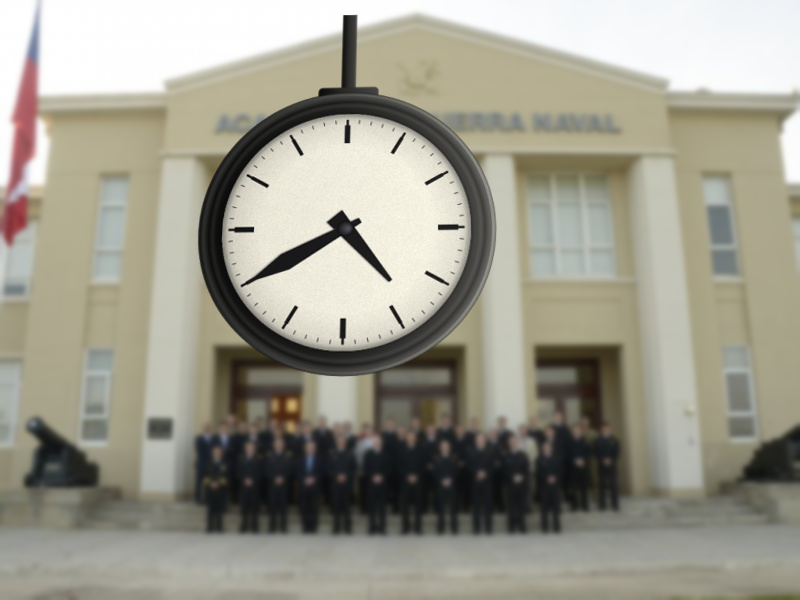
4.40
